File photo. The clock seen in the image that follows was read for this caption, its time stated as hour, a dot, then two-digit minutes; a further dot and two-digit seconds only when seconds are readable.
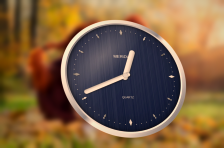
12.41
